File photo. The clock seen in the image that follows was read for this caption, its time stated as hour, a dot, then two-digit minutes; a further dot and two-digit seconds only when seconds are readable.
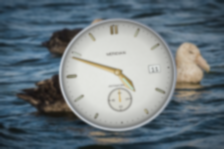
4.49
